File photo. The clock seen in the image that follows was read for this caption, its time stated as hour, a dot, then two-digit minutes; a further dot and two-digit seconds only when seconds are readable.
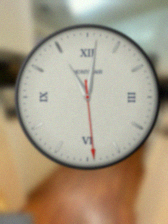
11.01.29
